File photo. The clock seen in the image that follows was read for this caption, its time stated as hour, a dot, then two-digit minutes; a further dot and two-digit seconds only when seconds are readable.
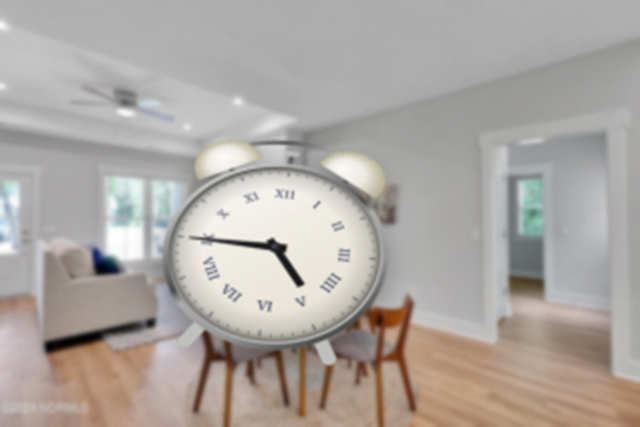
4.45
